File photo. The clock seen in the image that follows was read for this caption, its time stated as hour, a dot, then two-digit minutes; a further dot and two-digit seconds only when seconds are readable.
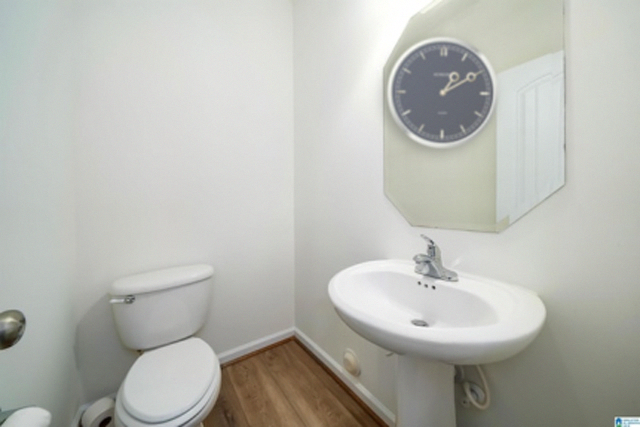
1.10
